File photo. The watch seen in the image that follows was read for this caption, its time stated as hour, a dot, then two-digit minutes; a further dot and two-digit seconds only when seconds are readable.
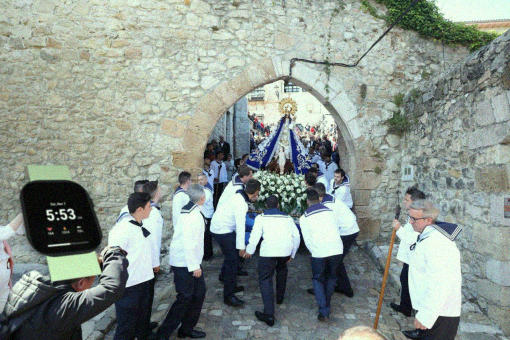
5.53
